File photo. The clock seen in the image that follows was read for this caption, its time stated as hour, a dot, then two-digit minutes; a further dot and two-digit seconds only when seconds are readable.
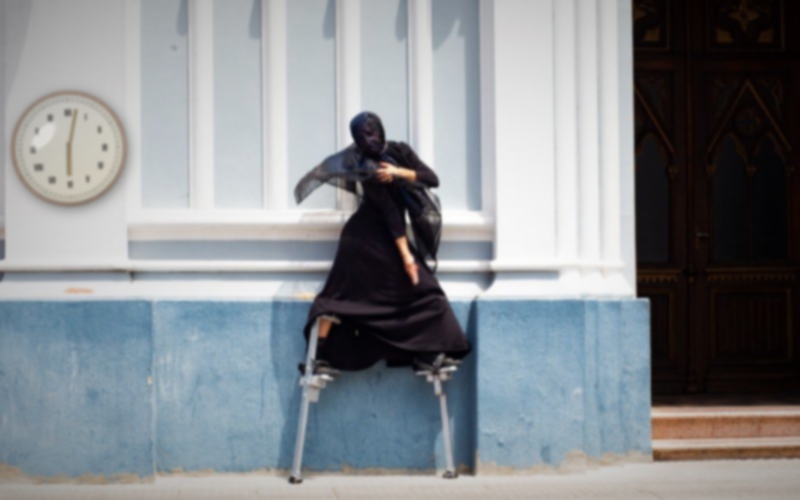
6.02
